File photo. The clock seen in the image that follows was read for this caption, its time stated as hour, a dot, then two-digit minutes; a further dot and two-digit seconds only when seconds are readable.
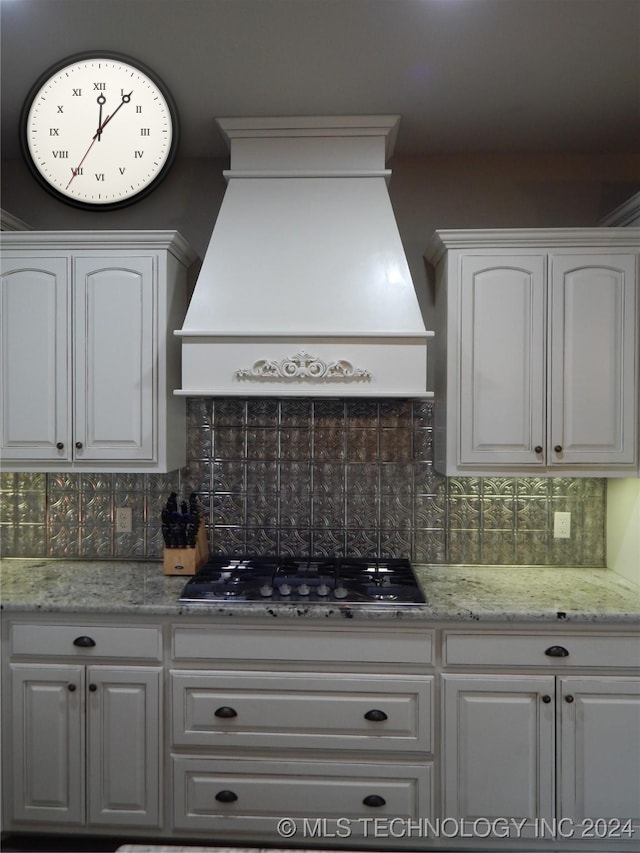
12.06.35
